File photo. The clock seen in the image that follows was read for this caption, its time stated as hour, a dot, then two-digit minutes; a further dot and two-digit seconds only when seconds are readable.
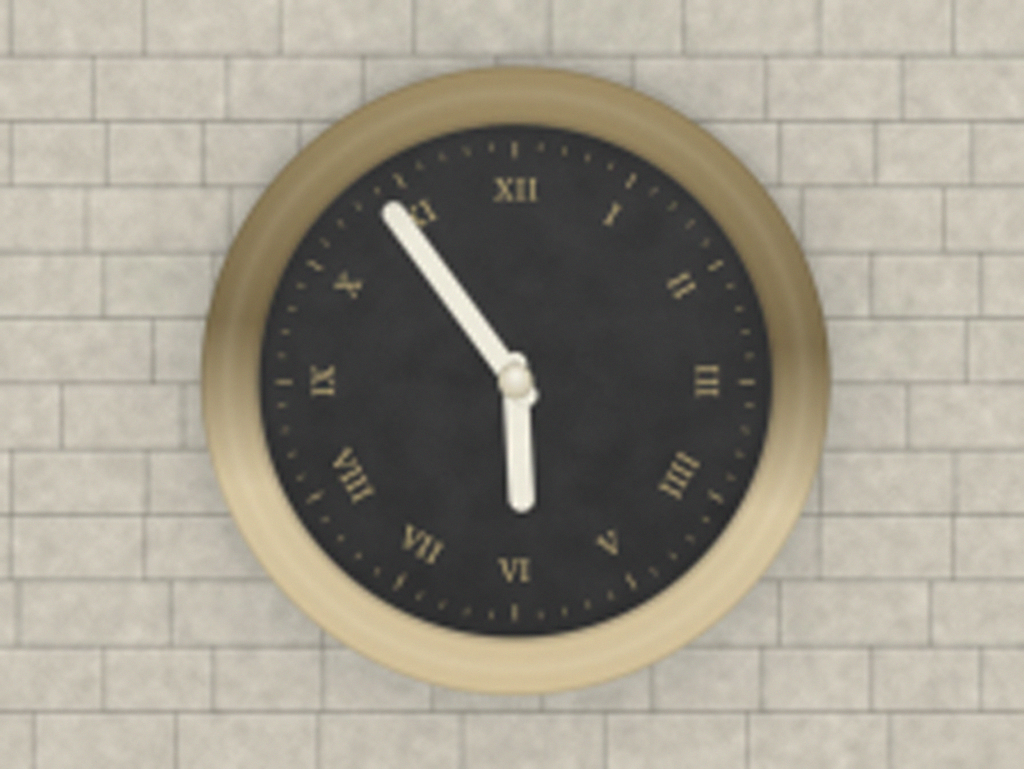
5.54
